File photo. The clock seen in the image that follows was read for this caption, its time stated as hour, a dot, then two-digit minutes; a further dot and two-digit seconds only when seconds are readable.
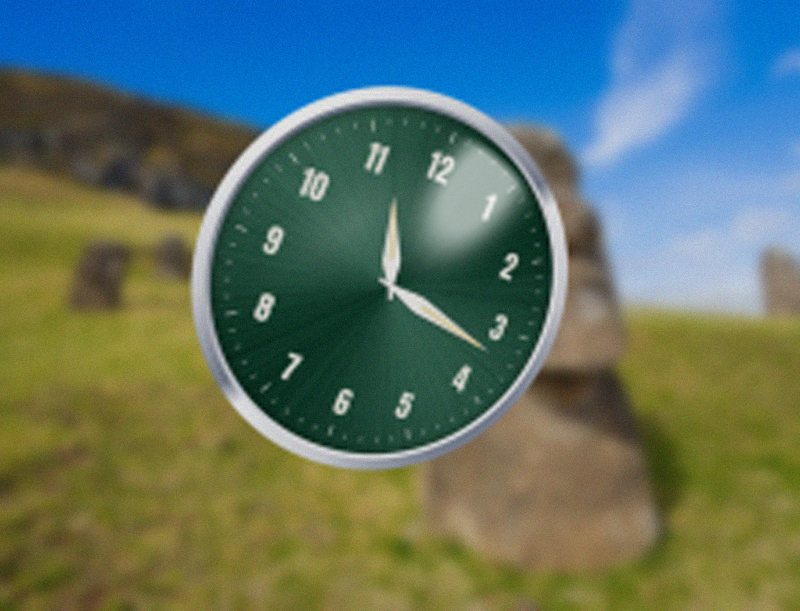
11.17
